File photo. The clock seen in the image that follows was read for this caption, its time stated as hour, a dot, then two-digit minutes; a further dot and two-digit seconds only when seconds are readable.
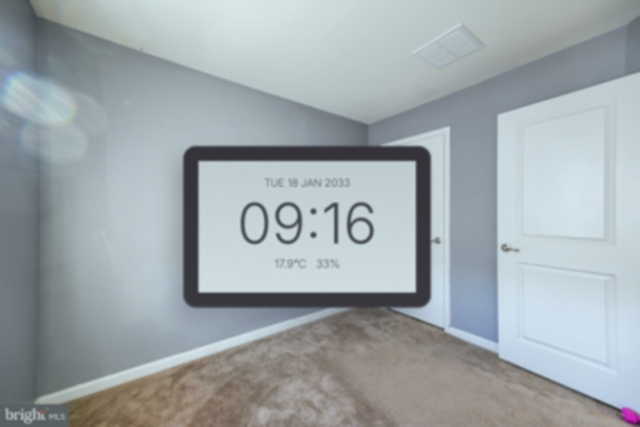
9.16
